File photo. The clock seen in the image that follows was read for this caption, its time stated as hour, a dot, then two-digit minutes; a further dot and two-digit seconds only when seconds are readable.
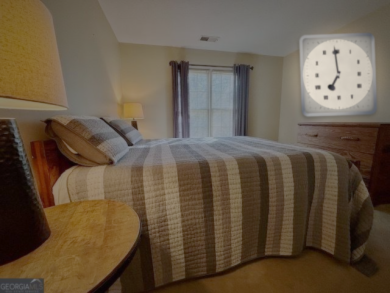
6.59
